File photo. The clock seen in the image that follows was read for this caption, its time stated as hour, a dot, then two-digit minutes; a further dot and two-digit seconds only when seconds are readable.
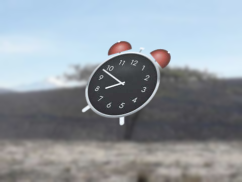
7.48
